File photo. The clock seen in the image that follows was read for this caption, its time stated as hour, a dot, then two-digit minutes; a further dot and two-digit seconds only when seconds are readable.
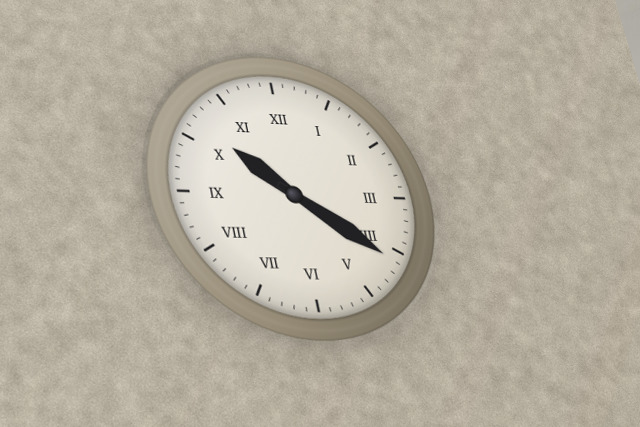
10.21
